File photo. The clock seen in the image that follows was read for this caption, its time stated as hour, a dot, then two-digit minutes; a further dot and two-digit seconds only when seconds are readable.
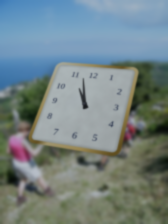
10.57
